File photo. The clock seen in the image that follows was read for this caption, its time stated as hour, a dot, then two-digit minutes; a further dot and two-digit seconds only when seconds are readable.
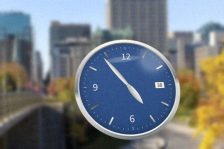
4.54
